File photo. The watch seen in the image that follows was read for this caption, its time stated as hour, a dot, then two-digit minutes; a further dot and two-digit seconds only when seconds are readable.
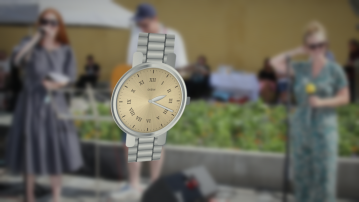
2.19
